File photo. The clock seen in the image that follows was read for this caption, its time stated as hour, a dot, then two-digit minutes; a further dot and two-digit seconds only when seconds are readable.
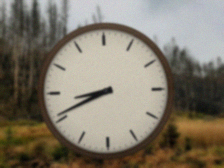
8.41
